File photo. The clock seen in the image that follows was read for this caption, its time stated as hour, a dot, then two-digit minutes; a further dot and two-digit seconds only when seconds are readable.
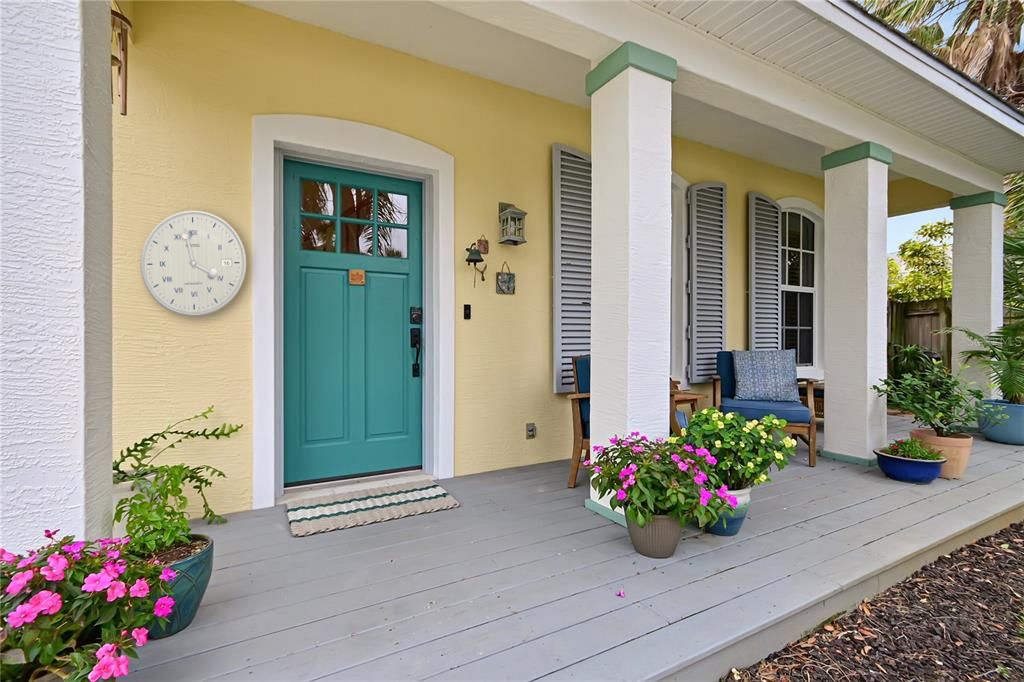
3.58
